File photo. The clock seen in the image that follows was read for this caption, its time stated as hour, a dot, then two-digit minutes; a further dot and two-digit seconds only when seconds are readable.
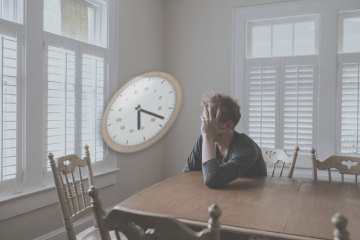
5.18
